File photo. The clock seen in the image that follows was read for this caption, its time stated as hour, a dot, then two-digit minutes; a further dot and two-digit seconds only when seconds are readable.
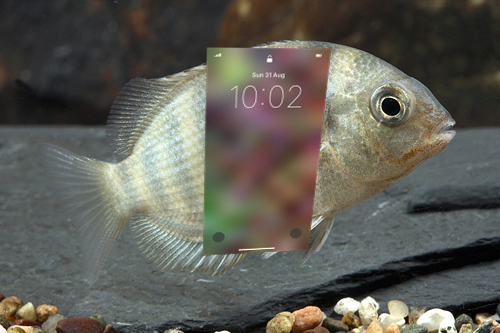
10.02
